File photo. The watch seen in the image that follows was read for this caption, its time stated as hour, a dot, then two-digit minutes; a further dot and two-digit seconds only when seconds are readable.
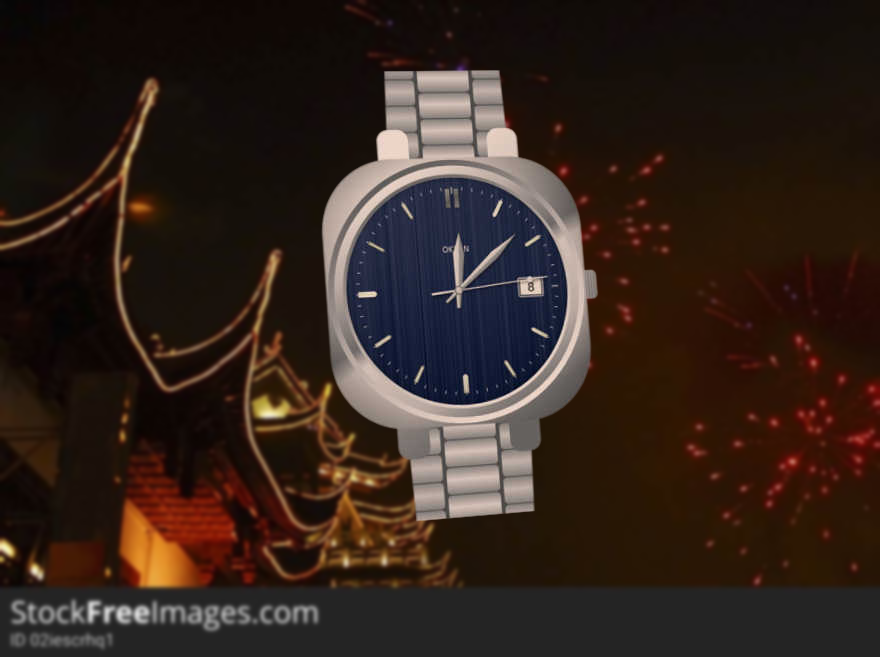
12.08.14
